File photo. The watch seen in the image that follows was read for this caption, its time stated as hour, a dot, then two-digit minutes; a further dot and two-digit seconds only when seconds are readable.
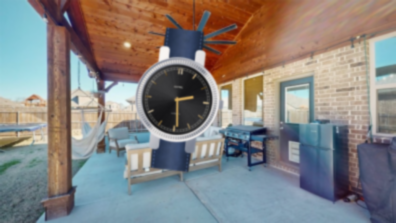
2.29
